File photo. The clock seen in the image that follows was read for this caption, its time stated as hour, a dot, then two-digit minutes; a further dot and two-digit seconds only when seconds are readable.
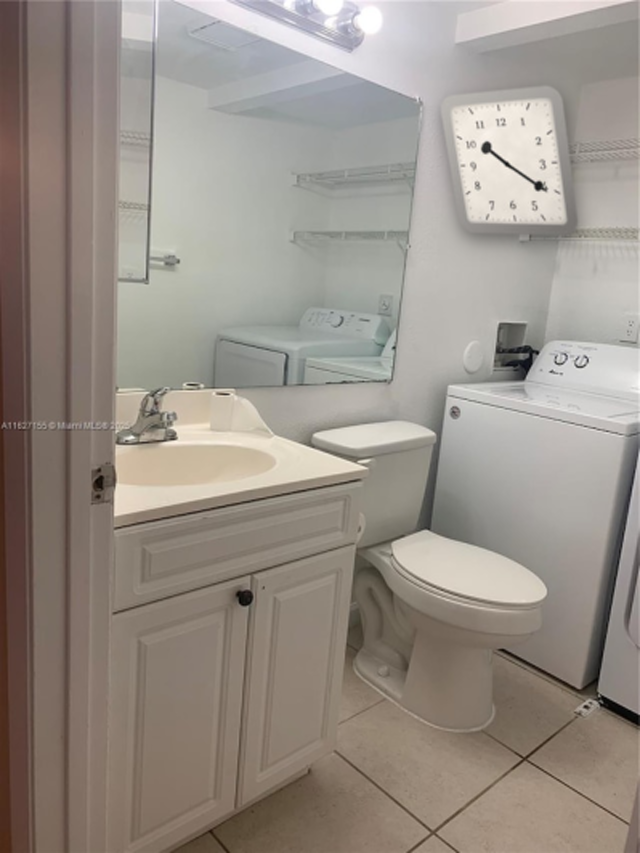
10.21
